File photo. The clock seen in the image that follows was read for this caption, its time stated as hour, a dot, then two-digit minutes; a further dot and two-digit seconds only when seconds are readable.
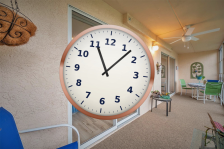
11.07
